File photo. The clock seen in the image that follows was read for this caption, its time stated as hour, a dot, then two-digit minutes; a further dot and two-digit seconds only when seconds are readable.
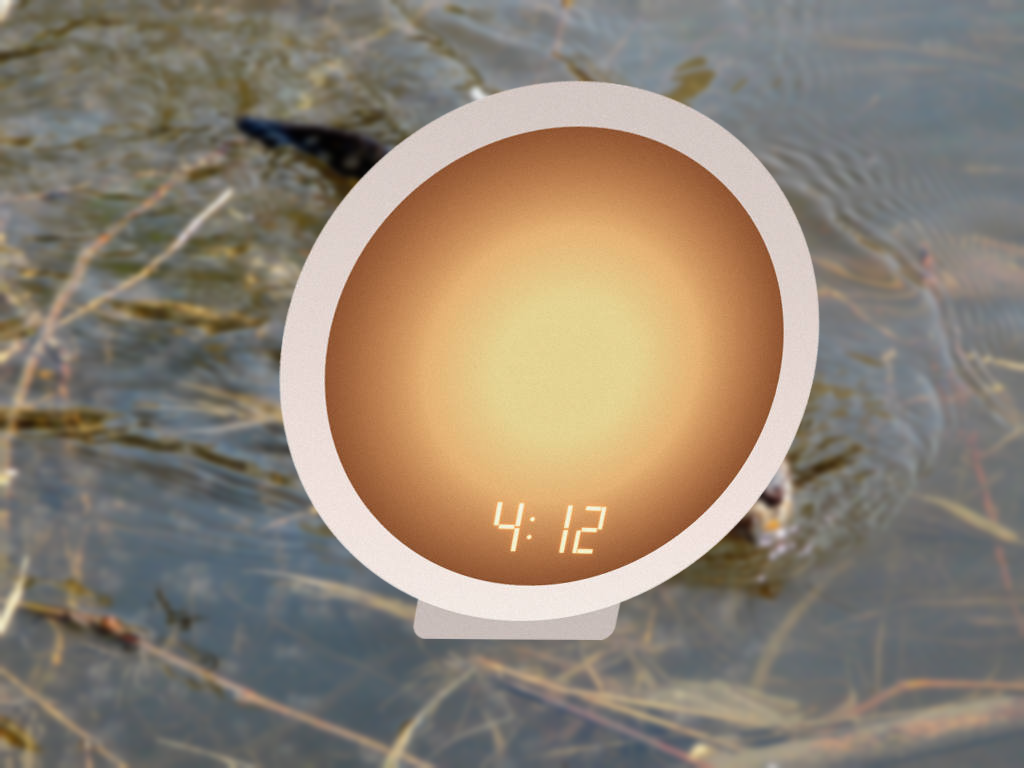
4.12
